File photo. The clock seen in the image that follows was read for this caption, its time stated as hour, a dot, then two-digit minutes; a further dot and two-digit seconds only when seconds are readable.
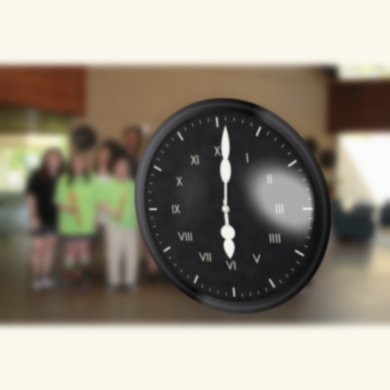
6.01
